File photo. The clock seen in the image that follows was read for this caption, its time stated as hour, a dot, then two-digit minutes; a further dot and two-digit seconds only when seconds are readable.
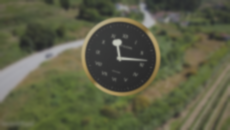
11.13
